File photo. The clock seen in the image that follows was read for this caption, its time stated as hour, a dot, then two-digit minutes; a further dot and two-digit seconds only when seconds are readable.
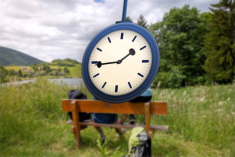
1.44
